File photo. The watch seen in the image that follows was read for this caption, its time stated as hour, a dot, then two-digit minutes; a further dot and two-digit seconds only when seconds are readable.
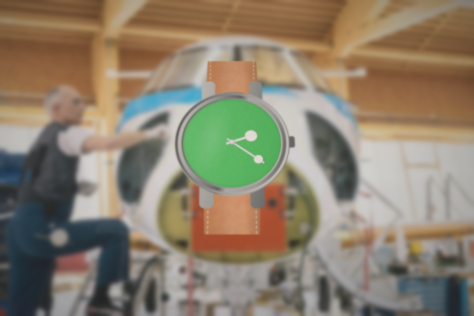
2.21
